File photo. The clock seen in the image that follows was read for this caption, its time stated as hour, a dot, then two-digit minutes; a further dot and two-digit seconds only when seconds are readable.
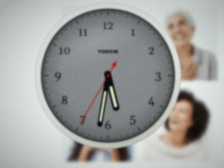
5.31.35
